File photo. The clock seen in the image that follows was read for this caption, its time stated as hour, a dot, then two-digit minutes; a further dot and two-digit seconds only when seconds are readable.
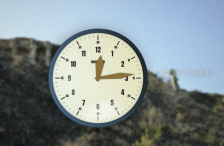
12.14
